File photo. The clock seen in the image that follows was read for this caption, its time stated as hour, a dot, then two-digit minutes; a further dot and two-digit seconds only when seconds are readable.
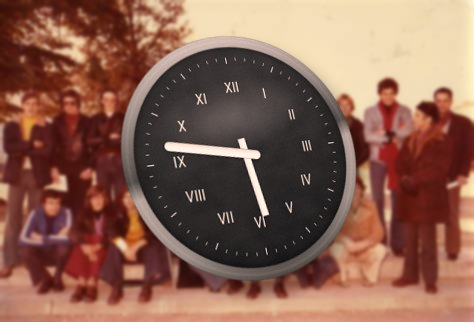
5.47
